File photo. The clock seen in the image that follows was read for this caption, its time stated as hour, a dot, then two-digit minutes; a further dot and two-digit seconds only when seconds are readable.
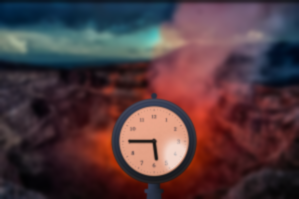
5.45
